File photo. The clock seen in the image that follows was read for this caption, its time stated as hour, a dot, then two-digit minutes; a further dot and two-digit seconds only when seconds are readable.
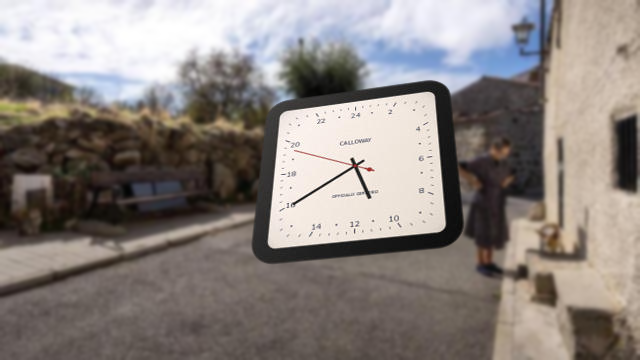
10.39.49
